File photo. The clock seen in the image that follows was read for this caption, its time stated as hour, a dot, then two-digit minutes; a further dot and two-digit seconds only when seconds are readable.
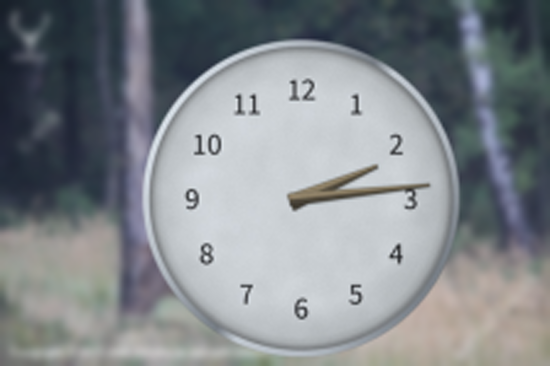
2.14
